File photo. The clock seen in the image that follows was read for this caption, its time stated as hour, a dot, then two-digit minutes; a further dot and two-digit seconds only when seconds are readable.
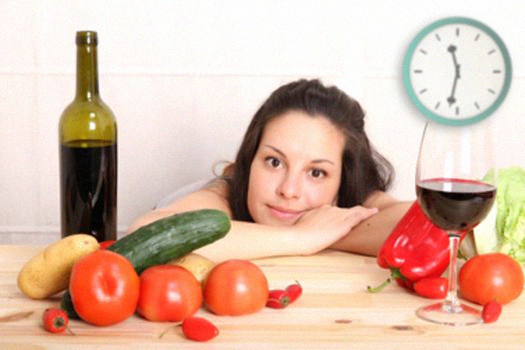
11.32
